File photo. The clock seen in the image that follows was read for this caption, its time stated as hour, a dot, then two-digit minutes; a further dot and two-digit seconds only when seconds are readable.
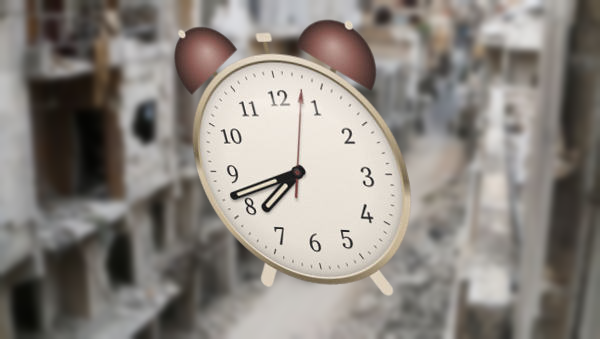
7.42.03
